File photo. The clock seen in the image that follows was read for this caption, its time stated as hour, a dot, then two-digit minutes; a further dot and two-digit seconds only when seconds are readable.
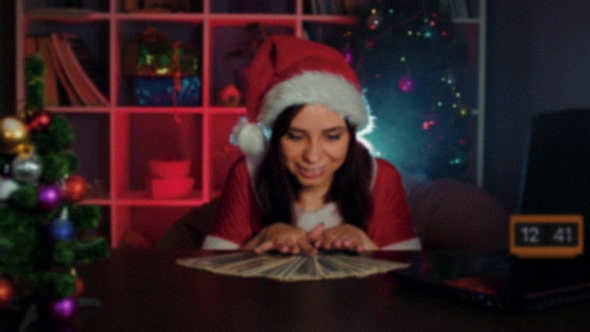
12.41
